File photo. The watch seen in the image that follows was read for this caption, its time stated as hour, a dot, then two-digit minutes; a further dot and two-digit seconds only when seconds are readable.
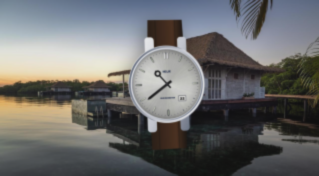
10.39
